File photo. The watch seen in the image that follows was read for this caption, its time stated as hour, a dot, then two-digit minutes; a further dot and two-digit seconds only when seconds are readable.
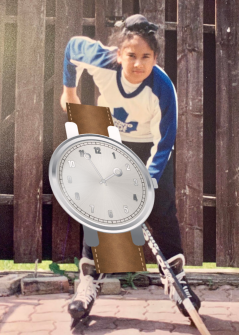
1.56
